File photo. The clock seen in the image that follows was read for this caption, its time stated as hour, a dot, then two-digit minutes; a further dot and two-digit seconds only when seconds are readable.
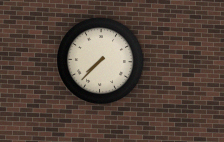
7.37
